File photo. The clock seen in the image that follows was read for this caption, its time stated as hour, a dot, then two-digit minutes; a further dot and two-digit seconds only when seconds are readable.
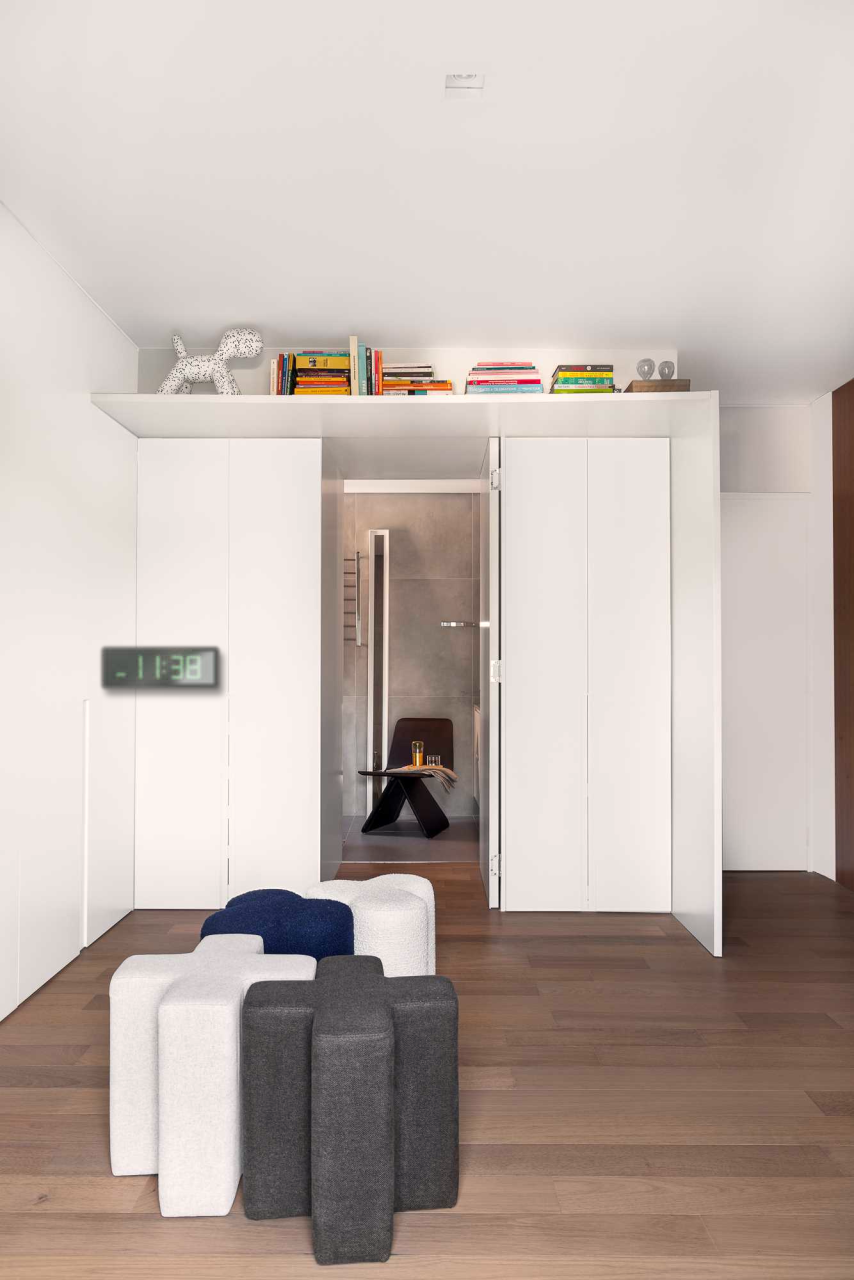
11.38
